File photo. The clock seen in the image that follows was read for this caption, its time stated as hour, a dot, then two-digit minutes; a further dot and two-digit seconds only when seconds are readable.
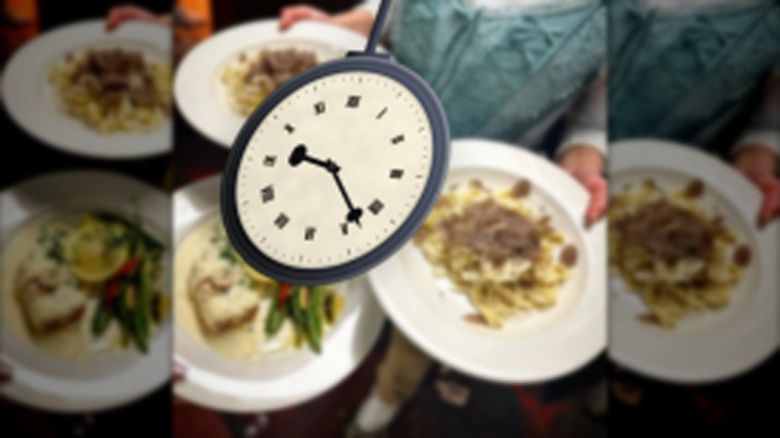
9.23
